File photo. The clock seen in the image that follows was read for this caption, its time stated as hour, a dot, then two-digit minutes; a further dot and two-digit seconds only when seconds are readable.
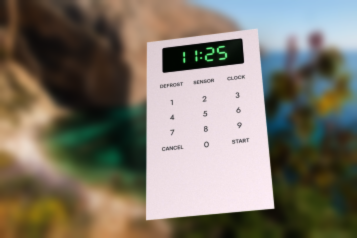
11.25
